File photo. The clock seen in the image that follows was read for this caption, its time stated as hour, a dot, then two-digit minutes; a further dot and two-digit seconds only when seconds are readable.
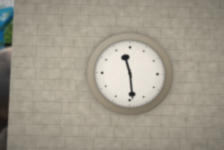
11.29
